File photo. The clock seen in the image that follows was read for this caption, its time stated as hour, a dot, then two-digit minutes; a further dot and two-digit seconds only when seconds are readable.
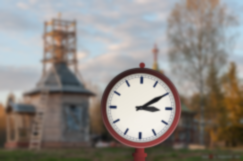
3.10
